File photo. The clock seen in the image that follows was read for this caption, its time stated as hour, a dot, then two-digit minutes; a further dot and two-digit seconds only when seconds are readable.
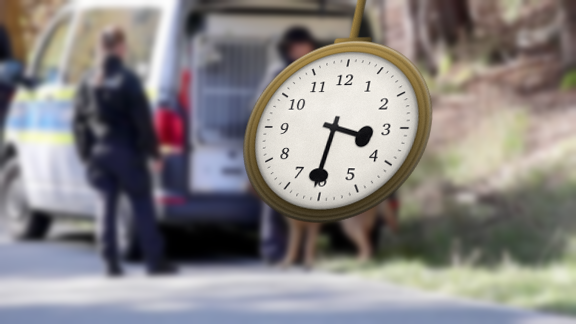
3.31
